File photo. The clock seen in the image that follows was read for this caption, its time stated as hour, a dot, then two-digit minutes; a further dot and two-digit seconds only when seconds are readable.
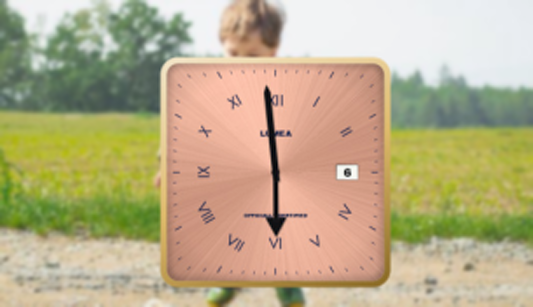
5.59
